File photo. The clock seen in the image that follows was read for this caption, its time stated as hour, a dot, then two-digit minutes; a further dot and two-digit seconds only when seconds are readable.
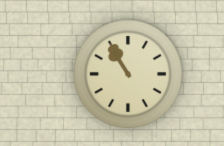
10.55
